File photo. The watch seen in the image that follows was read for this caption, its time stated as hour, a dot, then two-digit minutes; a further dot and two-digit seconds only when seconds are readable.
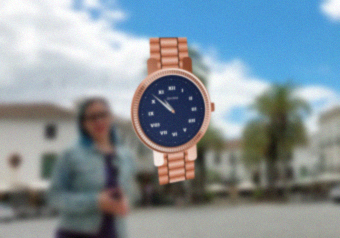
10.52
